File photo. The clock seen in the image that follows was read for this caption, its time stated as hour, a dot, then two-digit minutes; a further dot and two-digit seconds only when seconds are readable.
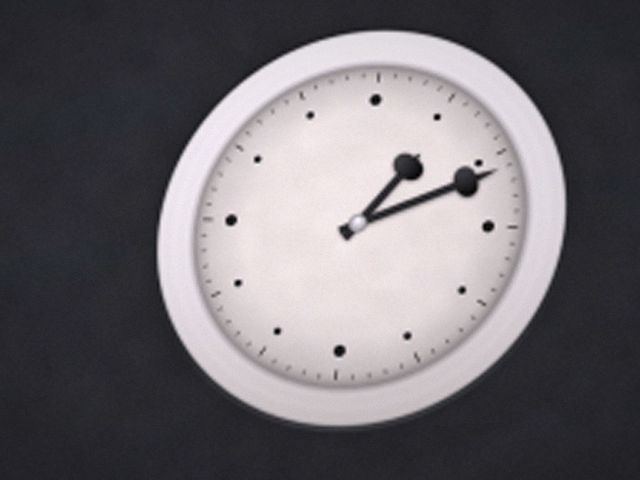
1.11
